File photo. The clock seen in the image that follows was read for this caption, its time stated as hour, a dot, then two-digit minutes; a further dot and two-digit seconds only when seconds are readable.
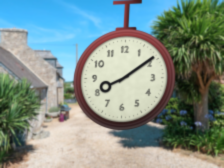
8.09
